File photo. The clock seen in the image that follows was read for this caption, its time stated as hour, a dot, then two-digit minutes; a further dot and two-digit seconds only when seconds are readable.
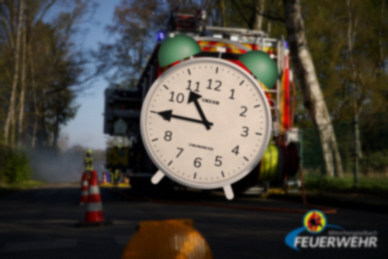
10.45
